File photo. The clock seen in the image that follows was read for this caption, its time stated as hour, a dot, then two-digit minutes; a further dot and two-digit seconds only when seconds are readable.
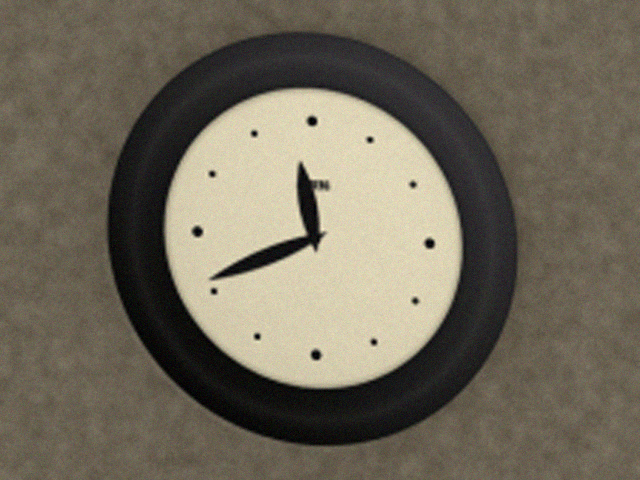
11.41
